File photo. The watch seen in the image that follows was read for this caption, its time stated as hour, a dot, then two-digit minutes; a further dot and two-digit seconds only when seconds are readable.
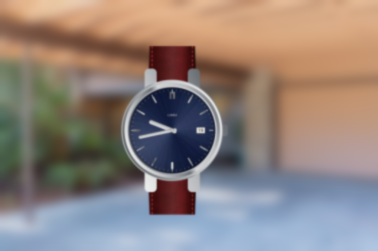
9.43
